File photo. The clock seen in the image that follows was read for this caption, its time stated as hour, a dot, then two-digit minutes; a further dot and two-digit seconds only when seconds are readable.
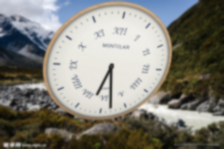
6.28
